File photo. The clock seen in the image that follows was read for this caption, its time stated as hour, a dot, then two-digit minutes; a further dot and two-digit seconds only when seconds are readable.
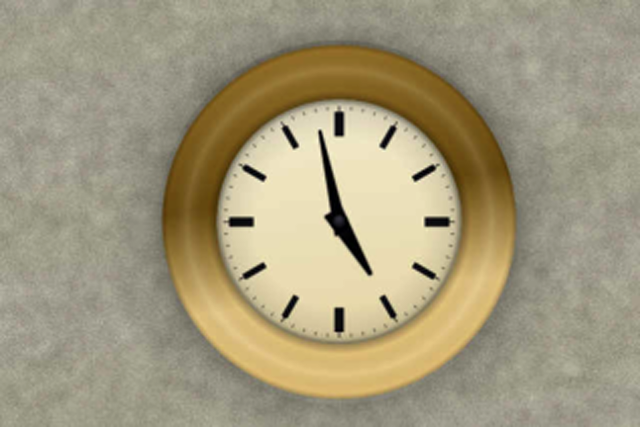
4.58
